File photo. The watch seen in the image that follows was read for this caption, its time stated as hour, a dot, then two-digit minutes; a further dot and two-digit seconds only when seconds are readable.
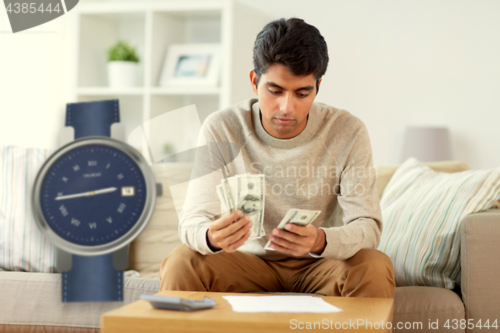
2.44
